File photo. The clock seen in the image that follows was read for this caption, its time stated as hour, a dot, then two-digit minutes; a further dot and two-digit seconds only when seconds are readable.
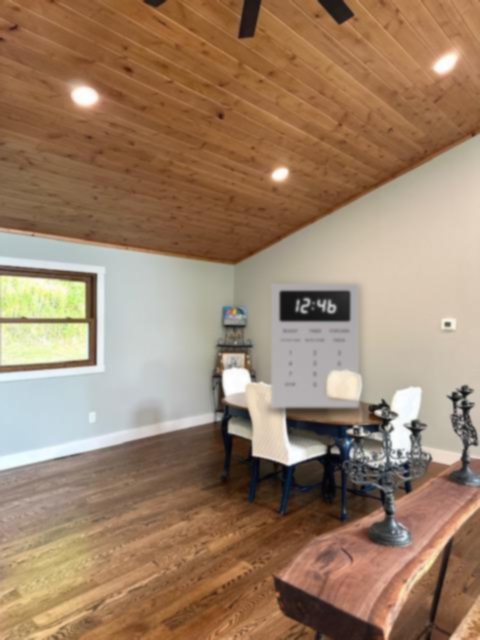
12.46
